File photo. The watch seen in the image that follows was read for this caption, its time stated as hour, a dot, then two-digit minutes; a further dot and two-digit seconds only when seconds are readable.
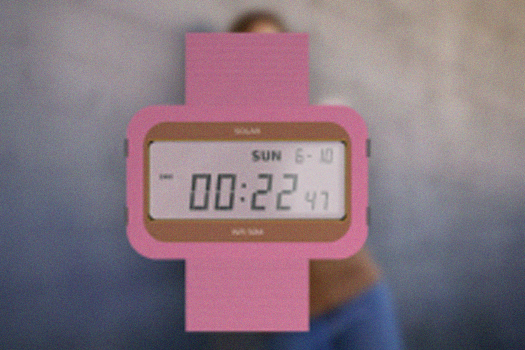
0.22.47
